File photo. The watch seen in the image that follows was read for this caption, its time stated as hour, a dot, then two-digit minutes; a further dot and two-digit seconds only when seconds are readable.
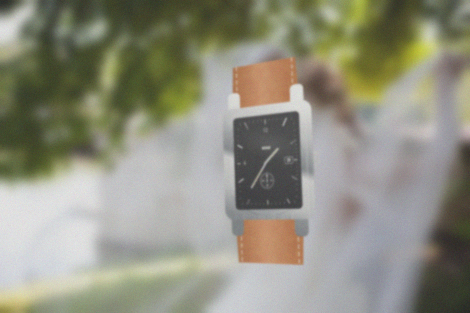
1.36
